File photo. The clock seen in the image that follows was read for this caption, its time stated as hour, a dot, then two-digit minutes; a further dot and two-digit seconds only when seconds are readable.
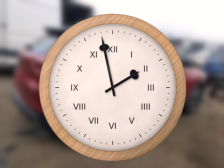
1.58
